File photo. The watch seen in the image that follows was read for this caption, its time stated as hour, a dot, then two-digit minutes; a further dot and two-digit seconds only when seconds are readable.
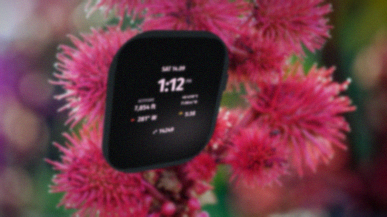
1.12
